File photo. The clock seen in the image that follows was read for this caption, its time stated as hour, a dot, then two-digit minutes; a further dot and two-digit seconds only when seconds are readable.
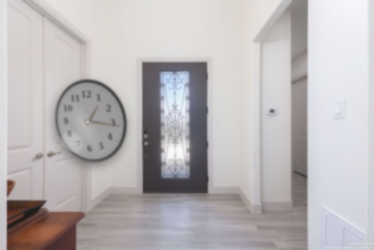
1.16
